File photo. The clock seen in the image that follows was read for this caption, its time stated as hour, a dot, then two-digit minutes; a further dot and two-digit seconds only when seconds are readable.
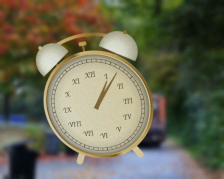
1.07
